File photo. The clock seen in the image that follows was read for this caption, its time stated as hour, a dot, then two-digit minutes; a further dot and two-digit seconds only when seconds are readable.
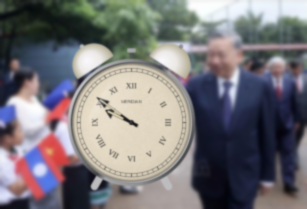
9.51
